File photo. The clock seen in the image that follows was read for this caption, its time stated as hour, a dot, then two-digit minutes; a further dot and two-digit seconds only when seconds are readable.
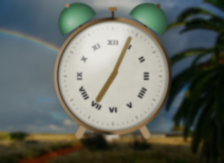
7.04
